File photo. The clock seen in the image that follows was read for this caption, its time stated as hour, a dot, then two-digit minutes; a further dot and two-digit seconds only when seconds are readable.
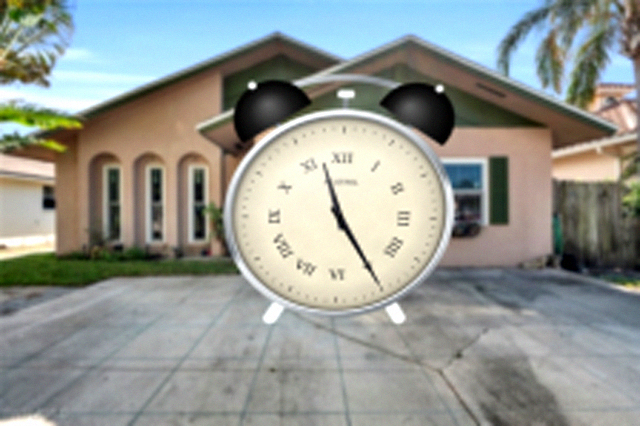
11.25
